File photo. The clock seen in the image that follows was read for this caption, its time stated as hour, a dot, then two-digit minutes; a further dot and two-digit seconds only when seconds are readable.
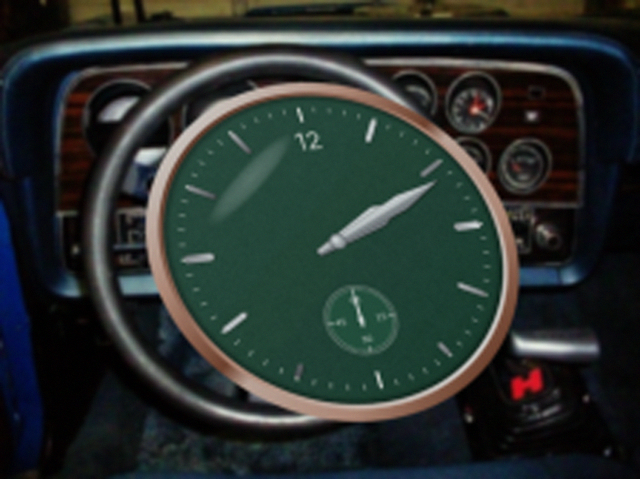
2.11
